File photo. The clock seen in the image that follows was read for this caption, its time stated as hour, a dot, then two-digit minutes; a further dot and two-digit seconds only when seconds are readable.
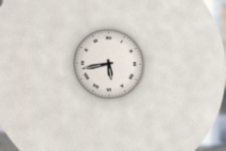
5.43
